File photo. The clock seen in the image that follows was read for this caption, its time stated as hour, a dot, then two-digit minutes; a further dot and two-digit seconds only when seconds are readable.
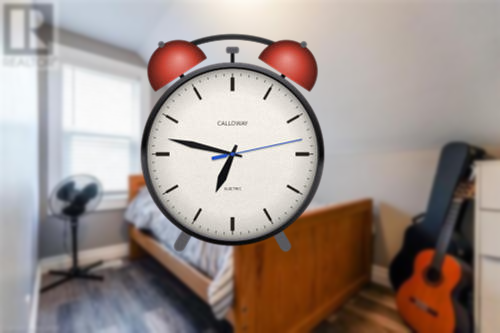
6.47.13
